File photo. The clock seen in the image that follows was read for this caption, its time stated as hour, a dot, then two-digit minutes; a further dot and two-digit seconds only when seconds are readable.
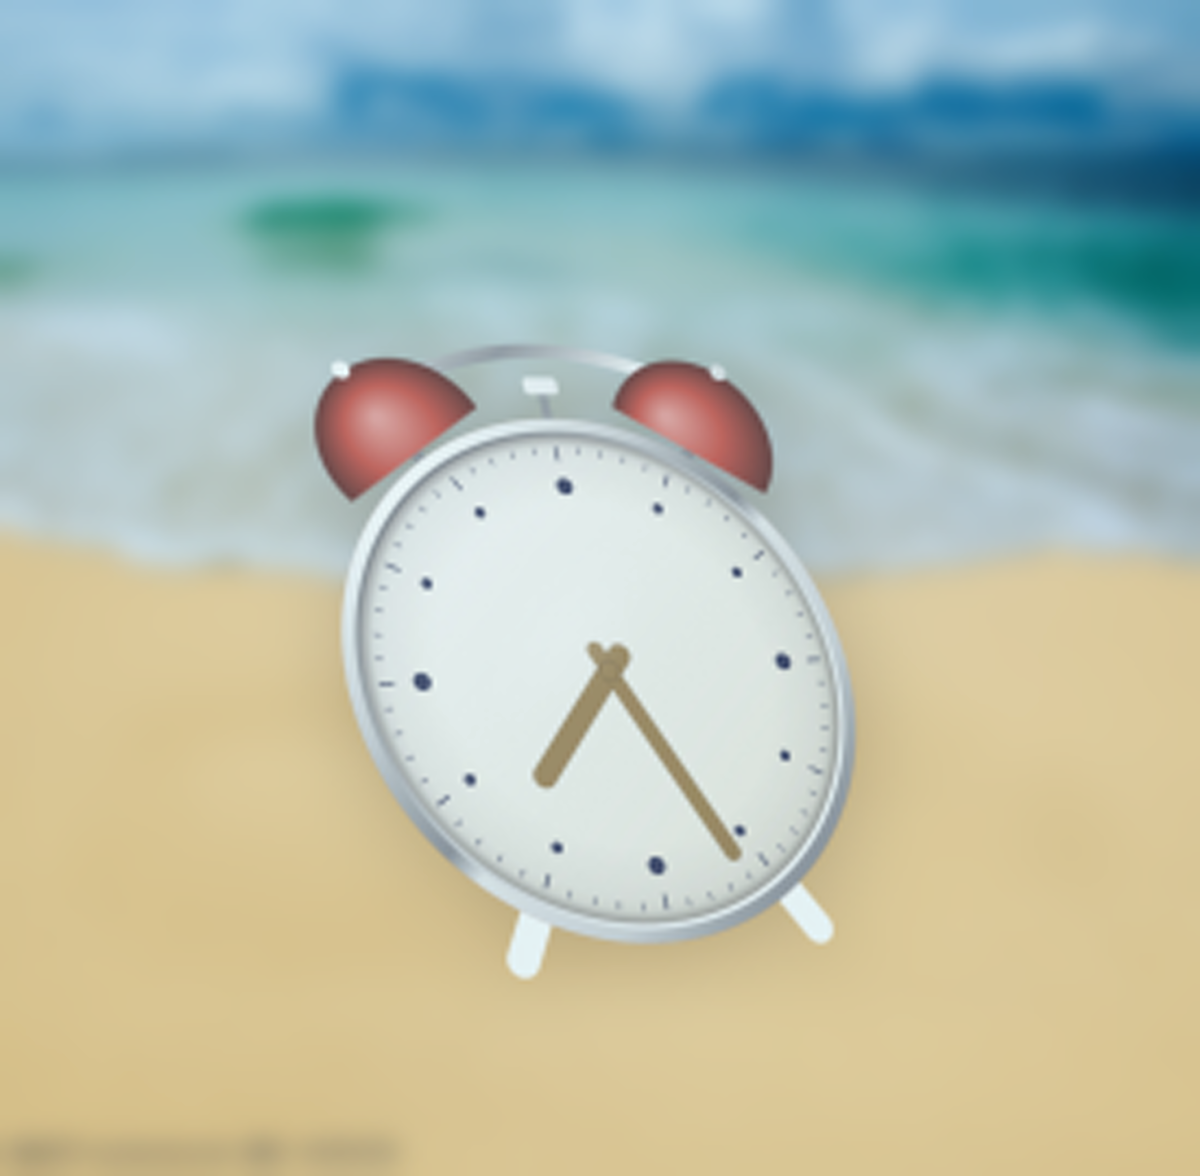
7.26
